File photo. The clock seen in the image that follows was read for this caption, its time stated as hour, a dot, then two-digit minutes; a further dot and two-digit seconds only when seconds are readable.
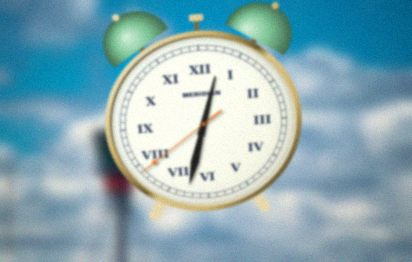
12.32.39
